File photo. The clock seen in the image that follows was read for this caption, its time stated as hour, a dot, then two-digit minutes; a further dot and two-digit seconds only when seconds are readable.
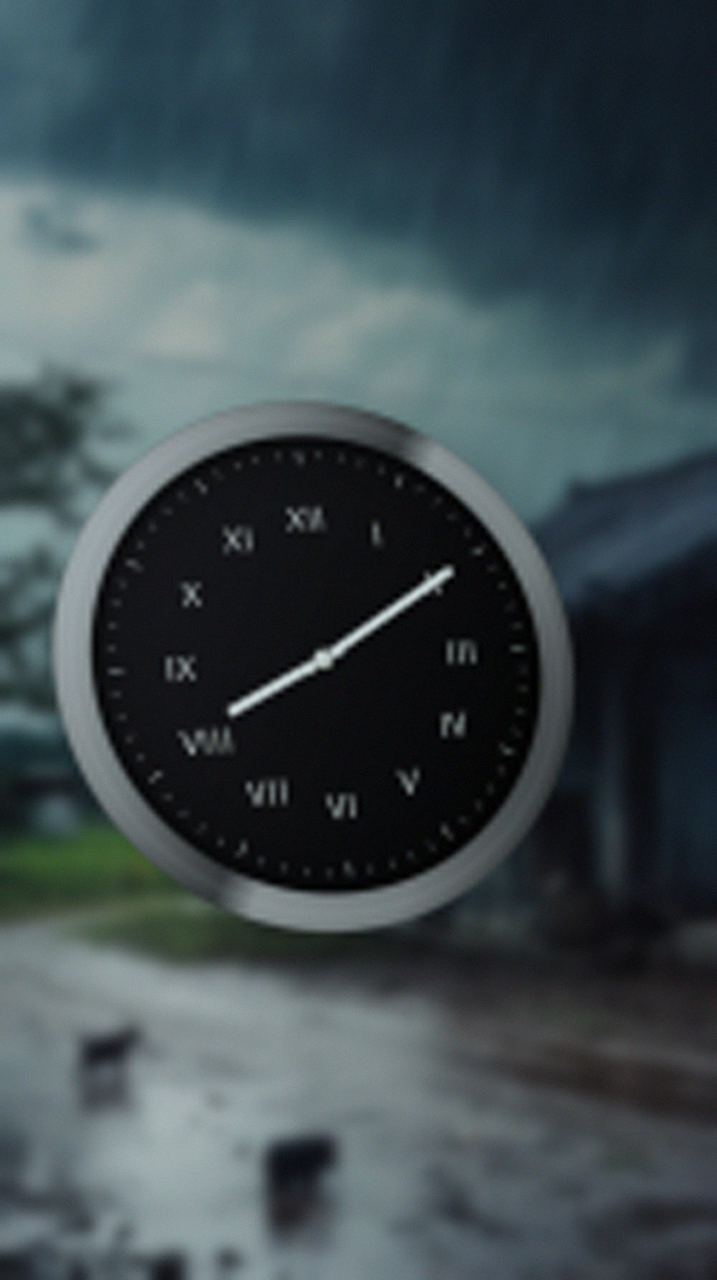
8.10
